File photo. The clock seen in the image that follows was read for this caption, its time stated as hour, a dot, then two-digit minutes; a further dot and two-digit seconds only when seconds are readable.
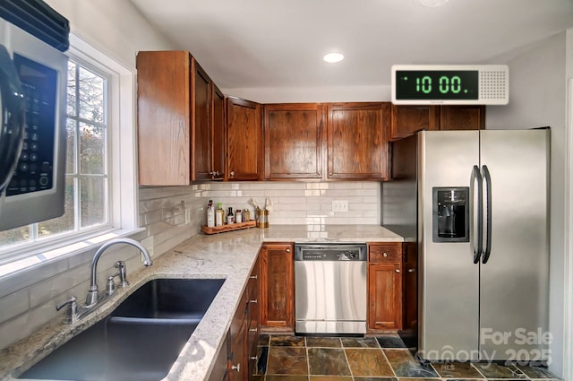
10.00
